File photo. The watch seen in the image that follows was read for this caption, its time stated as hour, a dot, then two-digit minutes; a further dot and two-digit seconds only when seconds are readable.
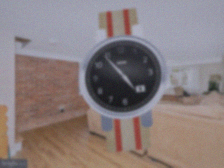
4.54
